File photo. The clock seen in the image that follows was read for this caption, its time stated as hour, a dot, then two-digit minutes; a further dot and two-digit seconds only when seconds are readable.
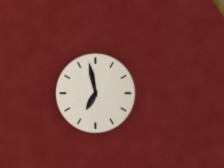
6.58
